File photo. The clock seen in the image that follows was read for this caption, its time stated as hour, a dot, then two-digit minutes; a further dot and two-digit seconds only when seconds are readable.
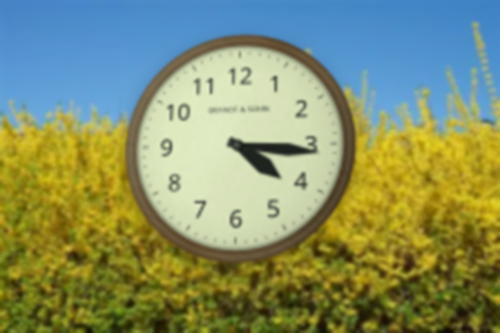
4.16
